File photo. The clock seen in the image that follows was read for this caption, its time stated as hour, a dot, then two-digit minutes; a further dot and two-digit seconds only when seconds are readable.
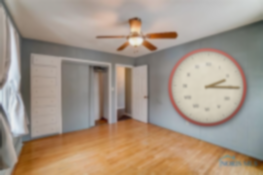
2.15
